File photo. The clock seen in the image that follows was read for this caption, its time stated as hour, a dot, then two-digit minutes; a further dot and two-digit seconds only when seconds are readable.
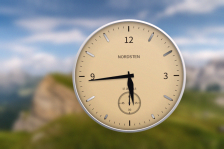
5.44
